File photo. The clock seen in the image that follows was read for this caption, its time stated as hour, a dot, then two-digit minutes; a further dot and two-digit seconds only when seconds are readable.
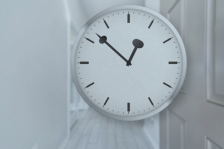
12.52
